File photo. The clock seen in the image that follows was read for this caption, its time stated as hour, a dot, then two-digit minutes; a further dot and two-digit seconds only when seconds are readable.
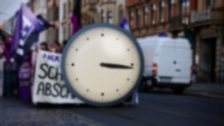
3.16
